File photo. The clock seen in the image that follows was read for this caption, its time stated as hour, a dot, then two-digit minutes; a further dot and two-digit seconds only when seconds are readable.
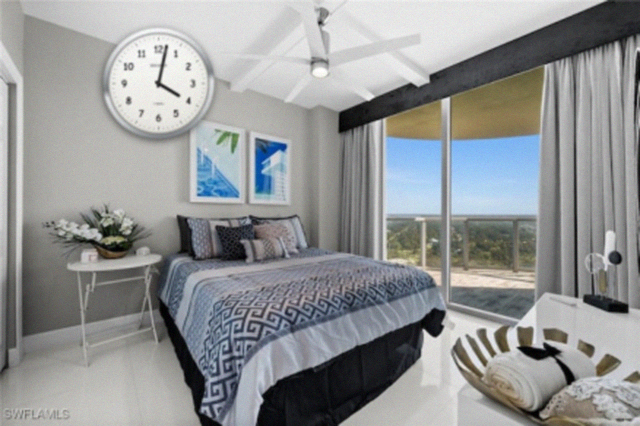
4.02
